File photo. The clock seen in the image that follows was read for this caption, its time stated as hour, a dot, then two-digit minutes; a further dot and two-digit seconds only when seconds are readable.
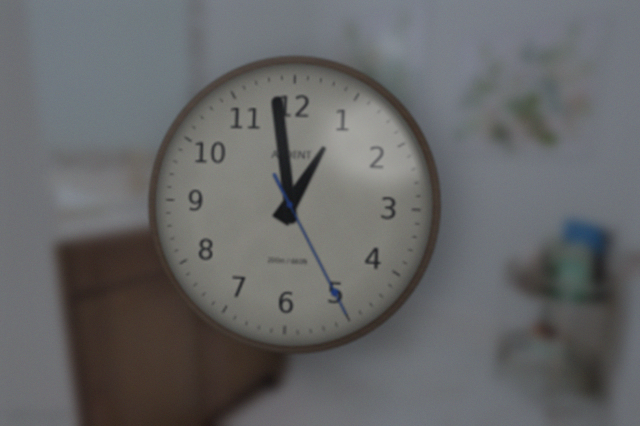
12.58.25
